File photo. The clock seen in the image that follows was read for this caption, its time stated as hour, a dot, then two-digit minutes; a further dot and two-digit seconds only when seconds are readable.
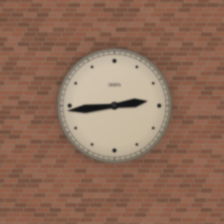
2.44
